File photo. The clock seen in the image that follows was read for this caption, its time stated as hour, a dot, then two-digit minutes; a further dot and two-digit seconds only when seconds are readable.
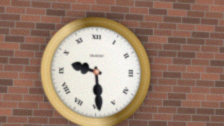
9.29
